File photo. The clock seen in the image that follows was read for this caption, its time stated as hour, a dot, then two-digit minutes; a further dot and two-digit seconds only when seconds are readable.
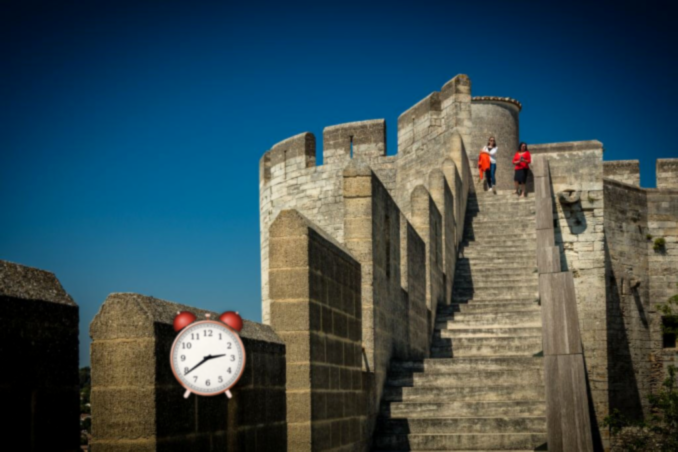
2.39
